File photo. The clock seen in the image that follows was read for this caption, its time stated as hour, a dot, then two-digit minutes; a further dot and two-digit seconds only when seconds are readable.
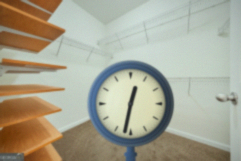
12.32
